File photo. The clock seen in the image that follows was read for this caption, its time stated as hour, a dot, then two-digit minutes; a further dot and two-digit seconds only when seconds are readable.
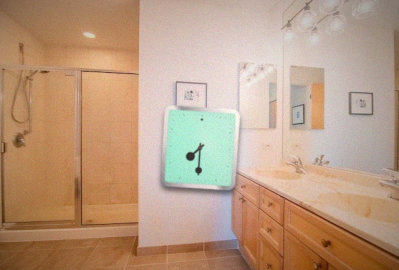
7.30
